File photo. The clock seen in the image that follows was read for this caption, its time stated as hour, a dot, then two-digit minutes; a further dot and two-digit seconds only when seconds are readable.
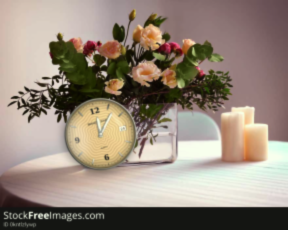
12.07
